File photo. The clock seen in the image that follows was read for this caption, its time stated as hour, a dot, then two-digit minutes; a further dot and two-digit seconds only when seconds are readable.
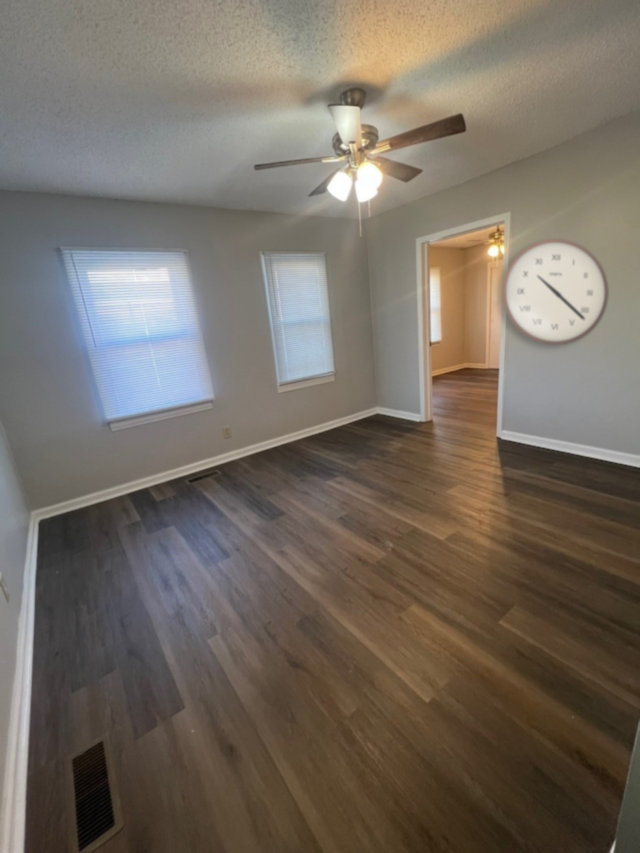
10.22
